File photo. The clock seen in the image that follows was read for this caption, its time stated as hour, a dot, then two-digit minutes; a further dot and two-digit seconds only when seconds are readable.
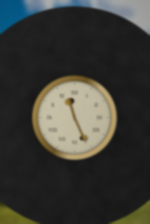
11.26
